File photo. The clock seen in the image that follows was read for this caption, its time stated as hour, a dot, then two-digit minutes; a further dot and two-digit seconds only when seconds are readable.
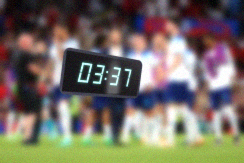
3.37
